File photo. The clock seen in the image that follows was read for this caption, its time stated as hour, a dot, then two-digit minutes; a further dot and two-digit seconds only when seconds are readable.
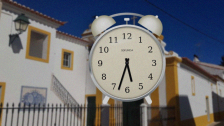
5.33
